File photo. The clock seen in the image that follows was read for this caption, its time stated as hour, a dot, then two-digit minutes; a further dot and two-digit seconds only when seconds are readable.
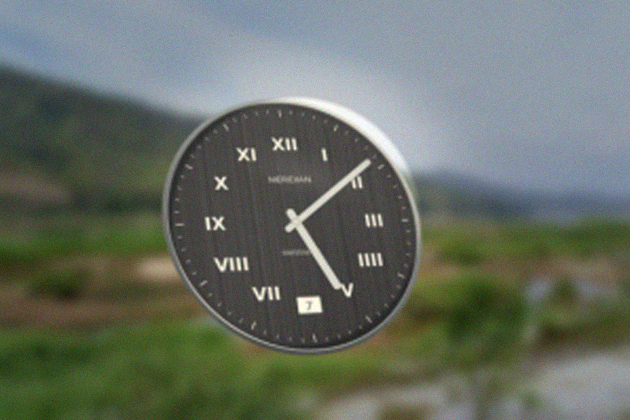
5.09
